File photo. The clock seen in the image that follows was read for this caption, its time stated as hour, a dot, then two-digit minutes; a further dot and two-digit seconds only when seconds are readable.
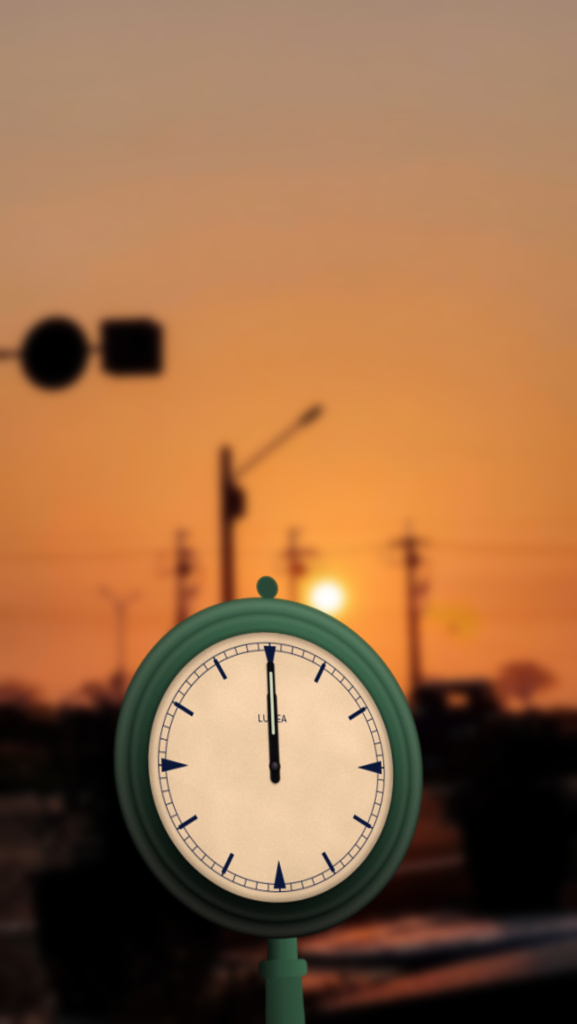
12.00
